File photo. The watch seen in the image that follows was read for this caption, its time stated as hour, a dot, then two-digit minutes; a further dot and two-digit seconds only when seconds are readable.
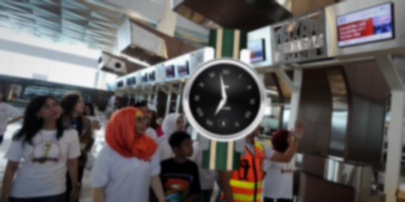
6.58
